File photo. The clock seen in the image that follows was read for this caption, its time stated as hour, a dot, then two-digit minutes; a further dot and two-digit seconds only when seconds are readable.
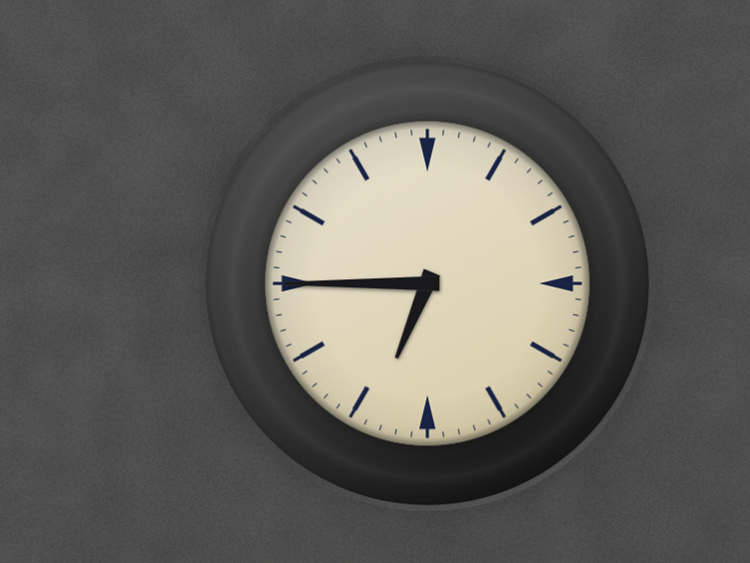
6.45
